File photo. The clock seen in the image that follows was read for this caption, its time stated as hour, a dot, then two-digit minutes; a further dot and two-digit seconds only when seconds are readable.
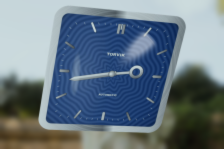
2.43
